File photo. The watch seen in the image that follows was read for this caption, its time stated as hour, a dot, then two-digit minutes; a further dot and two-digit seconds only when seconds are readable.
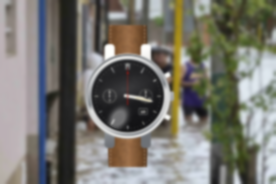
3.17
